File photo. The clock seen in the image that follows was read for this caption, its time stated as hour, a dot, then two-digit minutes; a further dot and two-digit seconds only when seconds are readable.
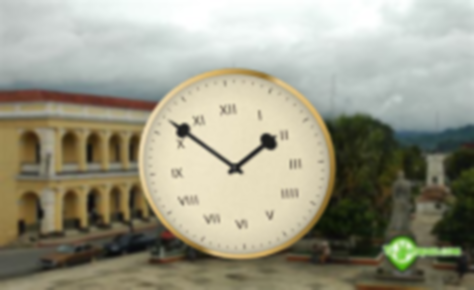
1.52
